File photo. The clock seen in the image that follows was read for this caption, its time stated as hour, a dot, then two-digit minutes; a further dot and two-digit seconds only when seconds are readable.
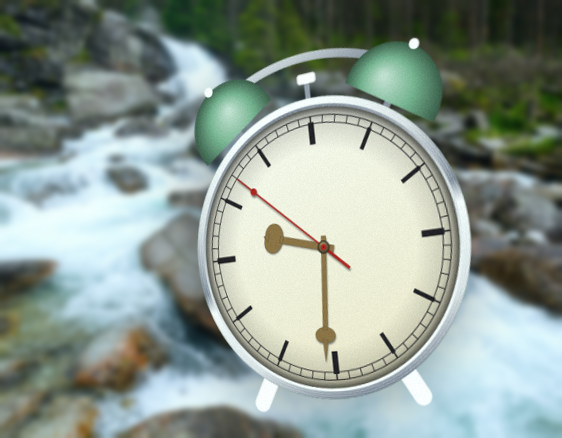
9.30.52
